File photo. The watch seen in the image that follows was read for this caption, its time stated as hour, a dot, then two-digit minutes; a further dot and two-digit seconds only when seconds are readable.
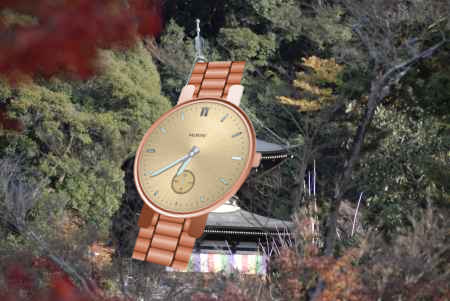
6.39
